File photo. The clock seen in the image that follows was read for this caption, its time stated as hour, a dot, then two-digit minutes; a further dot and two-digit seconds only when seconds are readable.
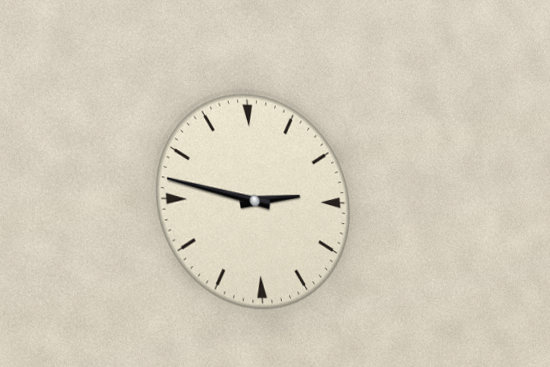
2.47
